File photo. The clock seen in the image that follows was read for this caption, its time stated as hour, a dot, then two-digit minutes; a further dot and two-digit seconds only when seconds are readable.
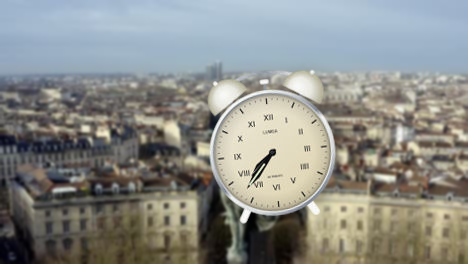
7.37
